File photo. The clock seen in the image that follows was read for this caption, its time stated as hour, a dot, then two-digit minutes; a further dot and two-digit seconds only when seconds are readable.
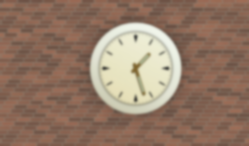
1.27
